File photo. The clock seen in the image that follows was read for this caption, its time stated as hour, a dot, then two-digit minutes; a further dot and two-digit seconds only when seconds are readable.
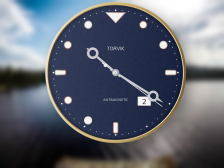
10.20.21
